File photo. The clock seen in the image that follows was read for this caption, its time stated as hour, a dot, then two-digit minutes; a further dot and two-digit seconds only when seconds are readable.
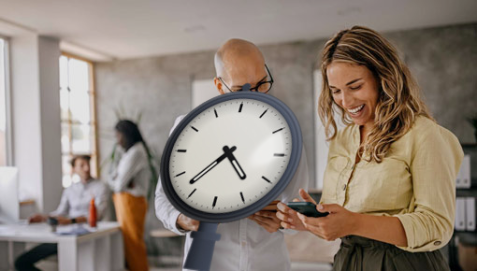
4.37
